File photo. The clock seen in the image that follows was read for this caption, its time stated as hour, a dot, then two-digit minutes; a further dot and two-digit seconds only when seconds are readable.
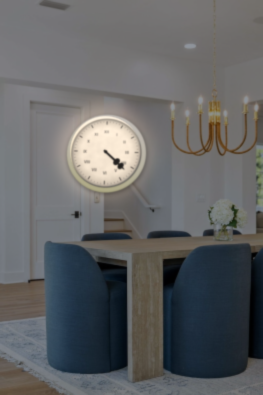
4.22
